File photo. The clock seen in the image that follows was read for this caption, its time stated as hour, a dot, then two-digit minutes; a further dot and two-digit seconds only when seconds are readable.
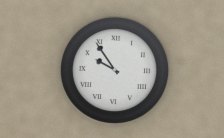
9.54
